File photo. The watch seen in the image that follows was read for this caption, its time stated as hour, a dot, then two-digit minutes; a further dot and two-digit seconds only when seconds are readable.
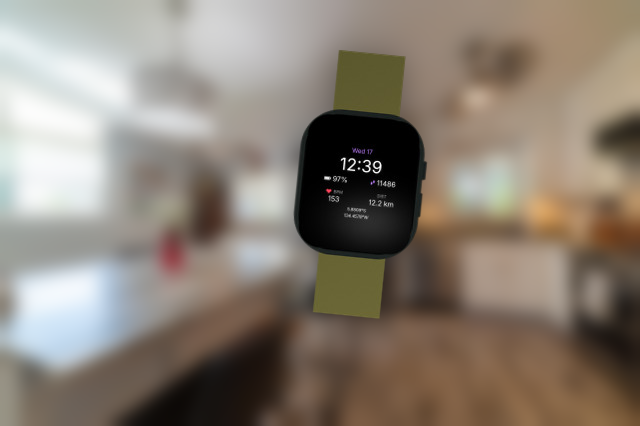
12.39
